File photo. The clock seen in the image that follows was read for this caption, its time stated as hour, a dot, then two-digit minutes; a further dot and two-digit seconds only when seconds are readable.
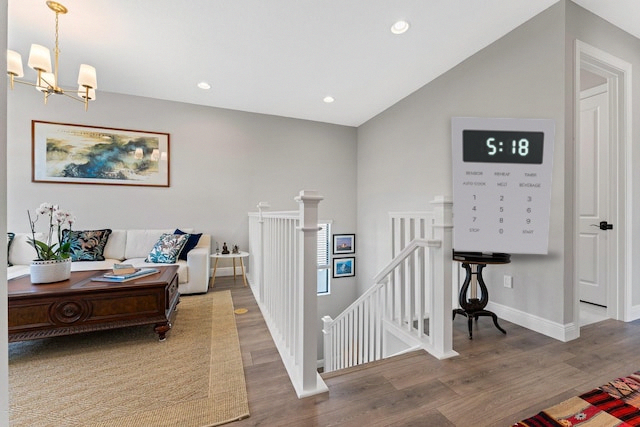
5.18
